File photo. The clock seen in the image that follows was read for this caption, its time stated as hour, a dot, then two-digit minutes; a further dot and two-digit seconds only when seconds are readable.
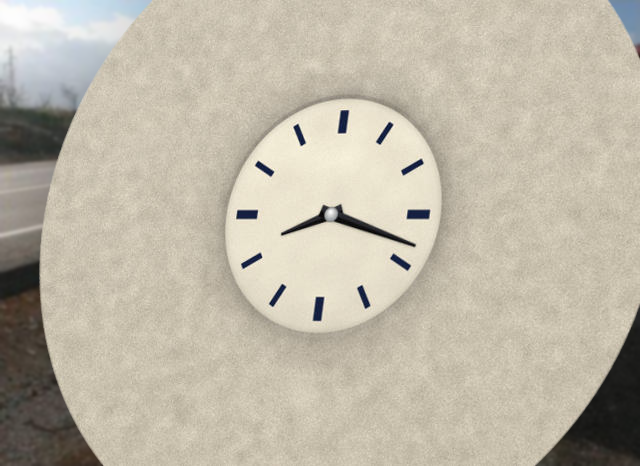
8.18
